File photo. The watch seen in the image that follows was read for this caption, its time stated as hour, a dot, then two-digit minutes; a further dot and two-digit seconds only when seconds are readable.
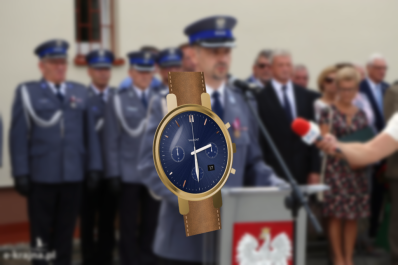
2.30
